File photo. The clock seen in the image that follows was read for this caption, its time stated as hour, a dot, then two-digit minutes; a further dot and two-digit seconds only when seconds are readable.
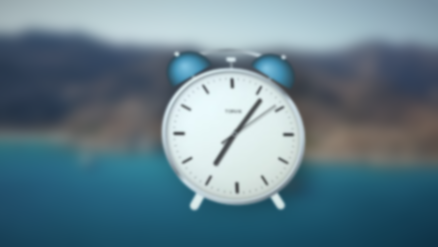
7.06.09
